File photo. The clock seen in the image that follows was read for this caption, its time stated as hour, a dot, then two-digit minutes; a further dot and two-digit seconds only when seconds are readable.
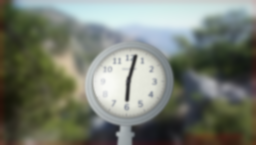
6.02
